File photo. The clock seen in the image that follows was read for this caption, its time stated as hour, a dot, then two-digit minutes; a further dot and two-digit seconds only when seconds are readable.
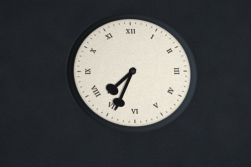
7.34
